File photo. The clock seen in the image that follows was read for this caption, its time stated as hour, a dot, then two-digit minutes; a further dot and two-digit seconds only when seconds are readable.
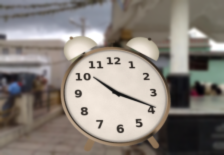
10.19
